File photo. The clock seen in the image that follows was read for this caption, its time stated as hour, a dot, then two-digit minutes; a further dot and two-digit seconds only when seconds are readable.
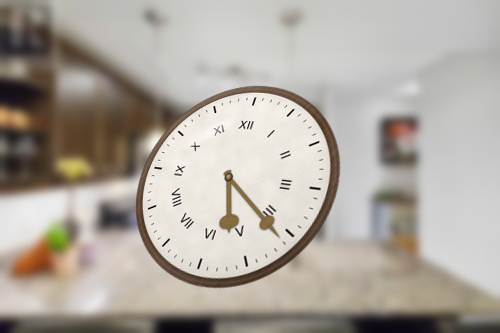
5.21
